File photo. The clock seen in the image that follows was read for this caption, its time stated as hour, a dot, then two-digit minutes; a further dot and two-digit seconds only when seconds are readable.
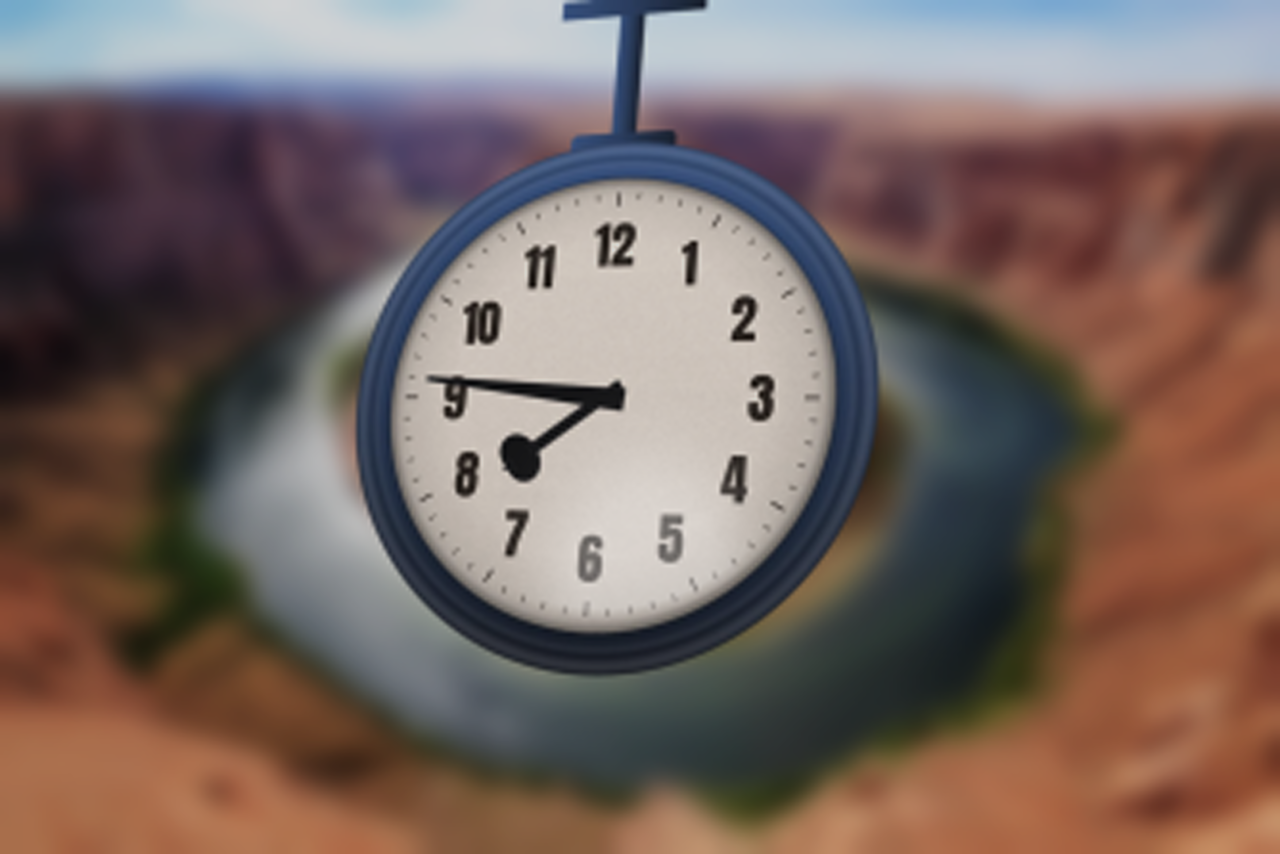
7.46
